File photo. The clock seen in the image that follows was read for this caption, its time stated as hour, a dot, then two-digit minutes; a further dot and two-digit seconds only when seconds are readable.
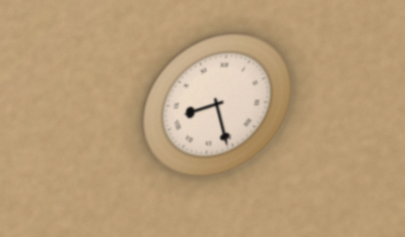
8.26
